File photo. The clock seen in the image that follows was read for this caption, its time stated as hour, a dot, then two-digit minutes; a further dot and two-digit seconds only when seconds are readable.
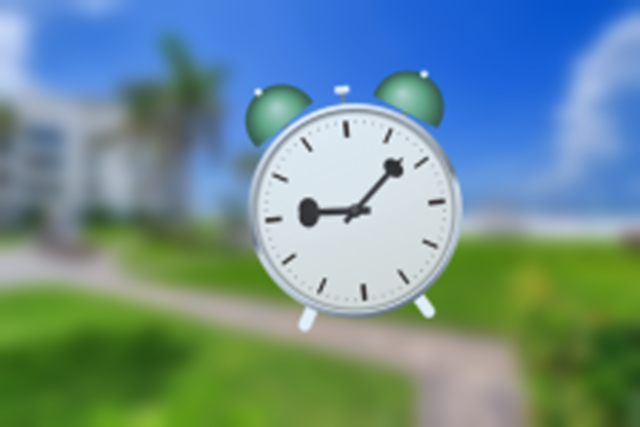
9.08
